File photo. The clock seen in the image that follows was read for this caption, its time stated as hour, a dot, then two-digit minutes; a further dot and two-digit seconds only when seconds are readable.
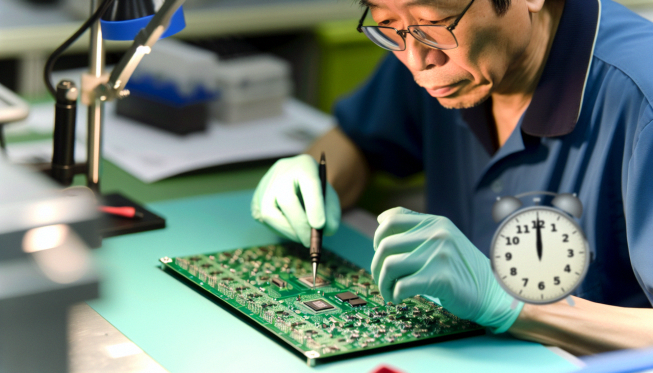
12.00
